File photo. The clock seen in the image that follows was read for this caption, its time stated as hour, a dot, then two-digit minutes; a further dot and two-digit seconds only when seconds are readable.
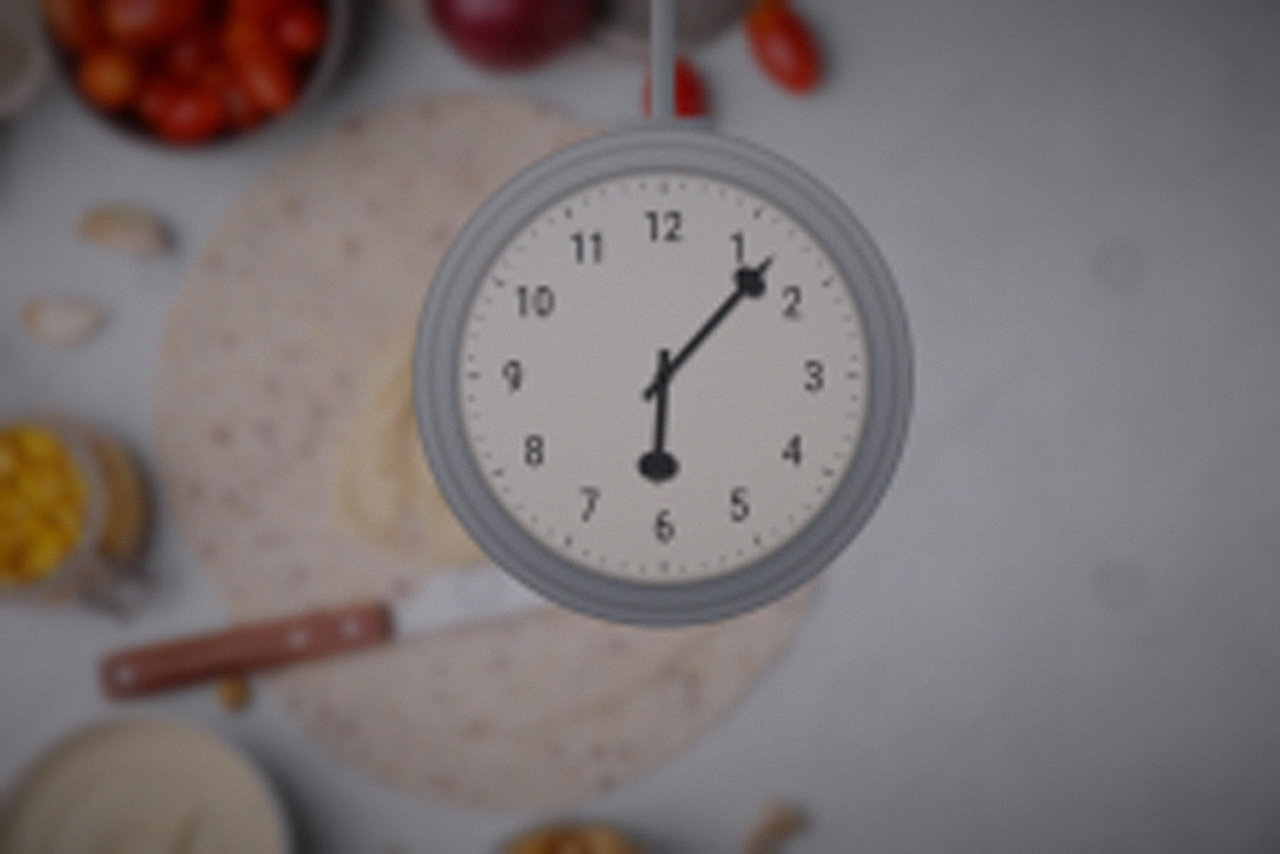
6.07
